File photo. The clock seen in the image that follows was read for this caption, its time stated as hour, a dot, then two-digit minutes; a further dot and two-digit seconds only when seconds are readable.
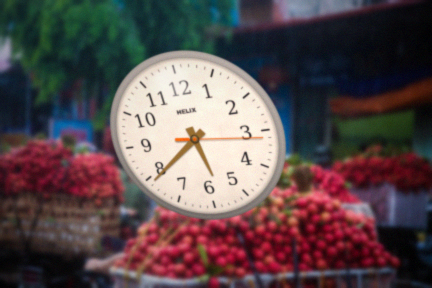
5.39.16
